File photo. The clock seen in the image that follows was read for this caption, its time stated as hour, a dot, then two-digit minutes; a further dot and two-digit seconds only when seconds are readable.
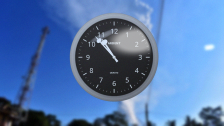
10.53
